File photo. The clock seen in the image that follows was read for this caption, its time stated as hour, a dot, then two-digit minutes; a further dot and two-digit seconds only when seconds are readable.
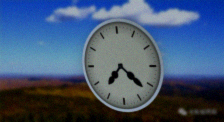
7.22
